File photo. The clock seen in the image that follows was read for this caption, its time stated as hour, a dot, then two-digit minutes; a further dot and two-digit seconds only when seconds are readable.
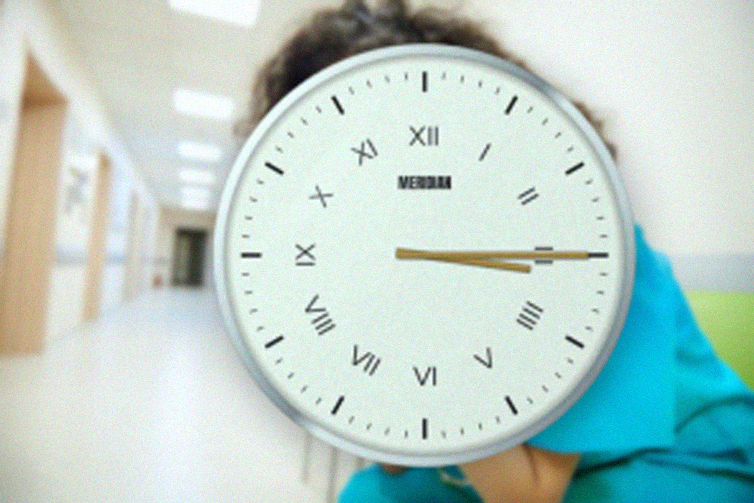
3.15
